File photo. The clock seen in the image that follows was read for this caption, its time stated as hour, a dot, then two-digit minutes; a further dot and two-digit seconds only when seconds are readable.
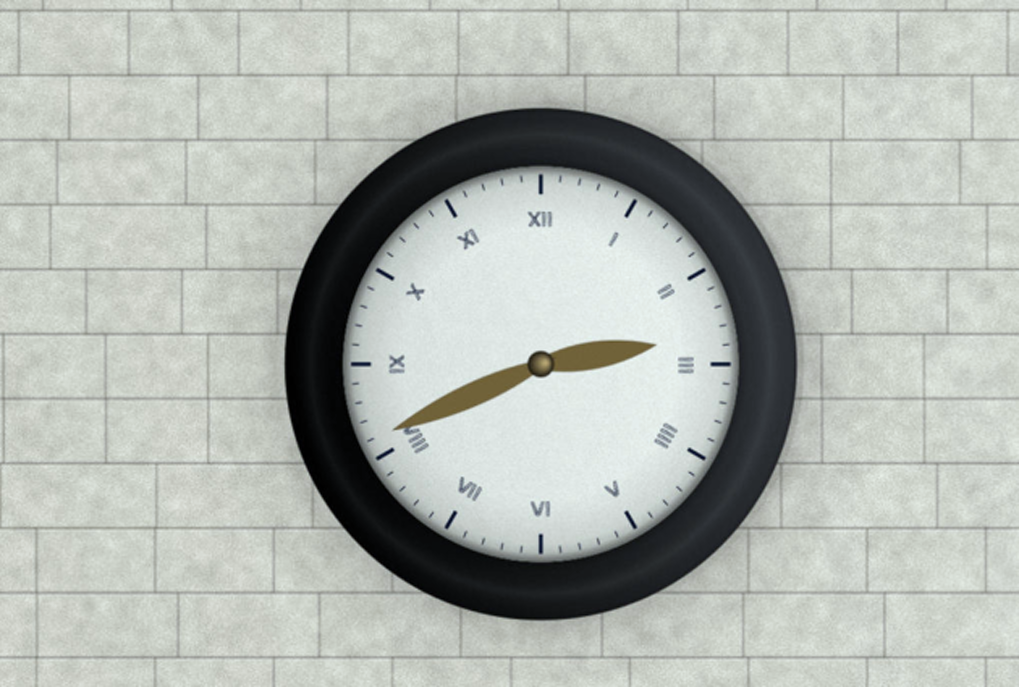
2.41
